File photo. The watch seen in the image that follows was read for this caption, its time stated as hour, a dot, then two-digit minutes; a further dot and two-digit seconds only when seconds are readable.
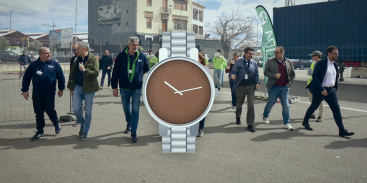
10.13
